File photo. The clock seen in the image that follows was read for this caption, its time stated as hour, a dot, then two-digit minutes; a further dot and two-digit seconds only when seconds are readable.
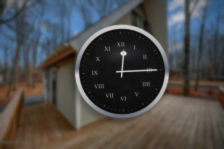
12.15
